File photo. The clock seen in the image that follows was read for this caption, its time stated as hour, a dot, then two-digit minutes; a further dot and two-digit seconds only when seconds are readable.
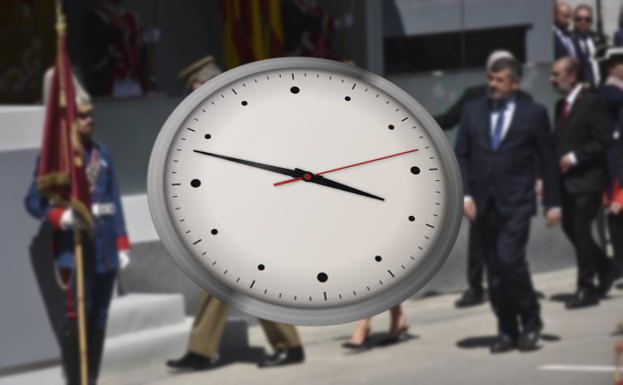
3.48.13
